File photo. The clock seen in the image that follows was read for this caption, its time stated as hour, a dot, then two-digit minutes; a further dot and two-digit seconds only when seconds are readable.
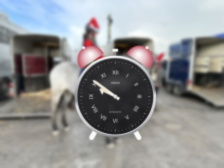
9.51
